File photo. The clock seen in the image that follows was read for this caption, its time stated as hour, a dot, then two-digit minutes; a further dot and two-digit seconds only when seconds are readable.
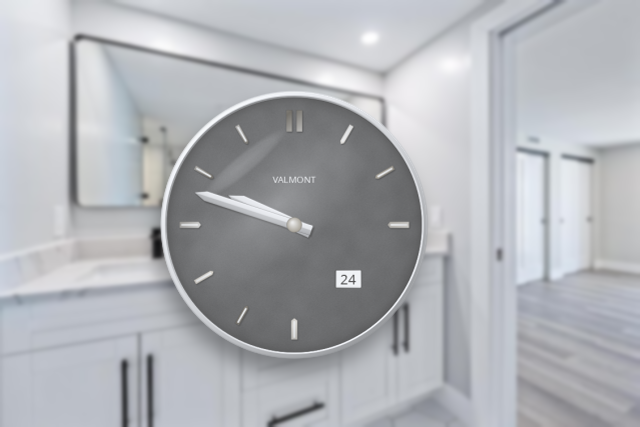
9.48
